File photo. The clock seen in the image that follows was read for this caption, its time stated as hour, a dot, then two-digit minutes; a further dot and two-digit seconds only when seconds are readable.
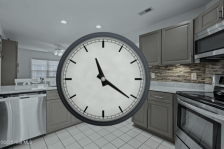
11.21
